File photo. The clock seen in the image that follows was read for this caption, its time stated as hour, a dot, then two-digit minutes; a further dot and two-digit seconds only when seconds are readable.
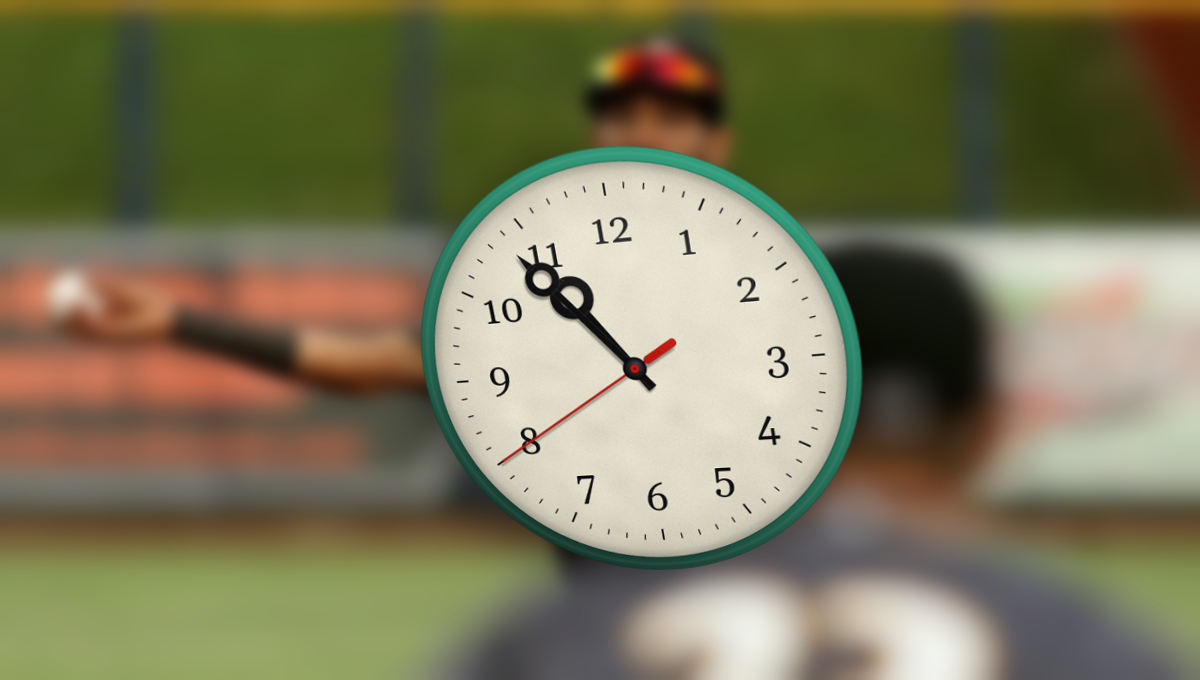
10.53.40
